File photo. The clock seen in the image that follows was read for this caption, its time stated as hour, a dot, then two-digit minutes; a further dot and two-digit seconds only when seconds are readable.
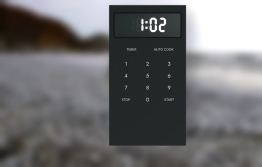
1.02
